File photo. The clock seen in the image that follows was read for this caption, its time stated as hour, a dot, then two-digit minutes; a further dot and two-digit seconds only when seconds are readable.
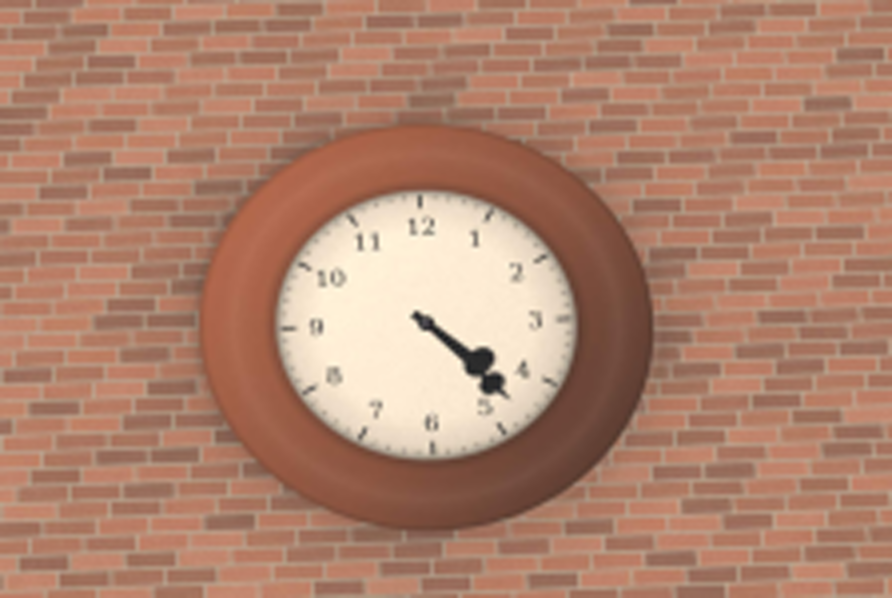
4.23
